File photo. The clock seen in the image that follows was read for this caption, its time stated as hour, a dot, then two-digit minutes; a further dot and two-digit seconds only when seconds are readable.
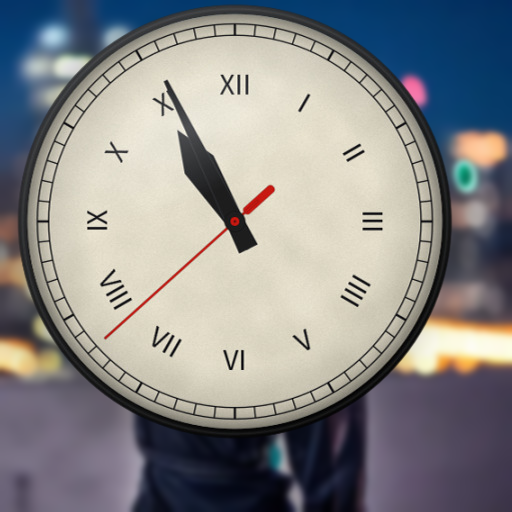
10.55.38
